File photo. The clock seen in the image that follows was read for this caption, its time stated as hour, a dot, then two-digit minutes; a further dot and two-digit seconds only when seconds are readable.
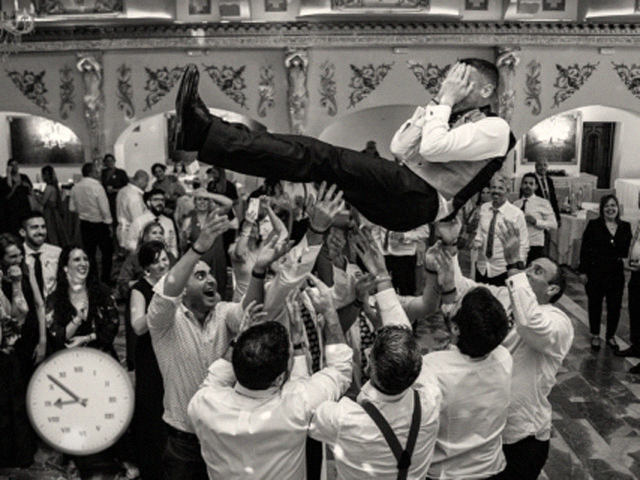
8.52
